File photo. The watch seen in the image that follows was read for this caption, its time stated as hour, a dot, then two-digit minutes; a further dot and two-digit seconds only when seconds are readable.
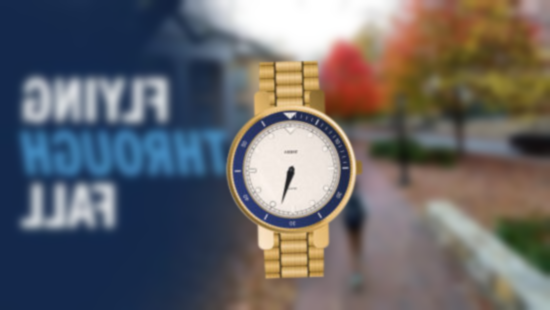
6.33
